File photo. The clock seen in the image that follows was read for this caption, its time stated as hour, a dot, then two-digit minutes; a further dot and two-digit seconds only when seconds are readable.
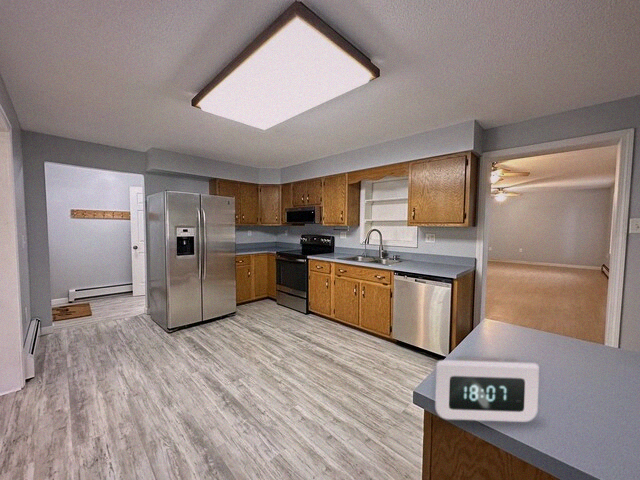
18.07
